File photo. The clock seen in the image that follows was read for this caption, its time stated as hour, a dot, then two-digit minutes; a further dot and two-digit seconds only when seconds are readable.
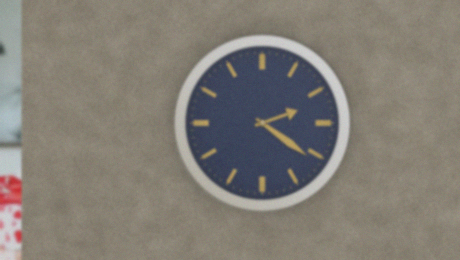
2.21
